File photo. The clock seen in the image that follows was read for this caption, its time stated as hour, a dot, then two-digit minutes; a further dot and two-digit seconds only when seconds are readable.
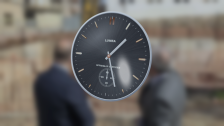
1.27
